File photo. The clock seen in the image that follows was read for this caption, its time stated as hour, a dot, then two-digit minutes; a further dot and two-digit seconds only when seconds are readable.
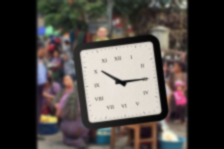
10.15
